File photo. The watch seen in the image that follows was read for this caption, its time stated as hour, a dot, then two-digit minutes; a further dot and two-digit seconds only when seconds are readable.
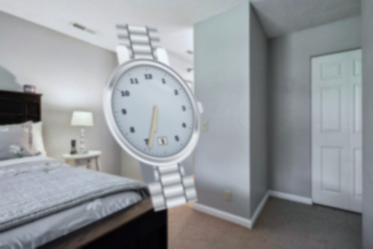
6.34
